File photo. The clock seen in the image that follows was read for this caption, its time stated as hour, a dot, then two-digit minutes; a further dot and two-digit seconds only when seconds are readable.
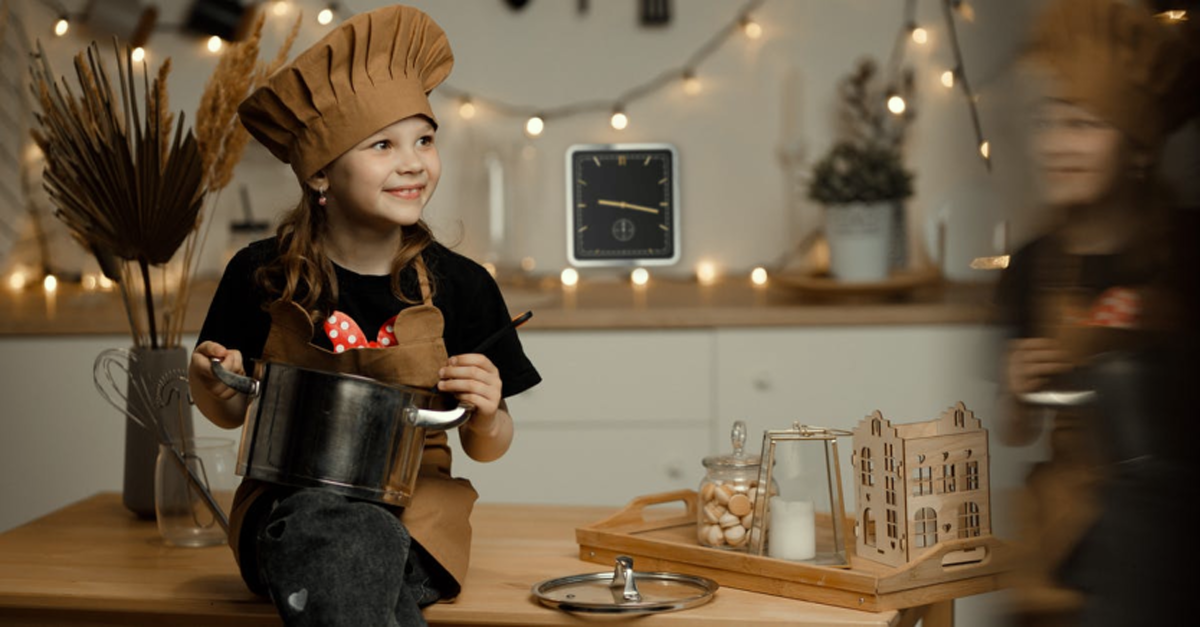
9.17
